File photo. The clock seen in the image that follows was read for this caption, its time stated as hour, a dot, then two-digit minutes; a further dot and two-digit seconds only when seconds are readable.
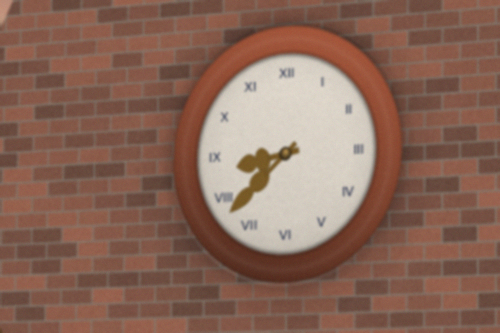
8.38
